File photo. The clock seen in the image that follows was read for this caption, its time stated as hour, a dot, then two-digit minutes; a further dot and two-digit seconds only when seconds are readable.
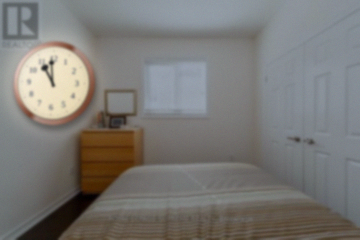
10.59
